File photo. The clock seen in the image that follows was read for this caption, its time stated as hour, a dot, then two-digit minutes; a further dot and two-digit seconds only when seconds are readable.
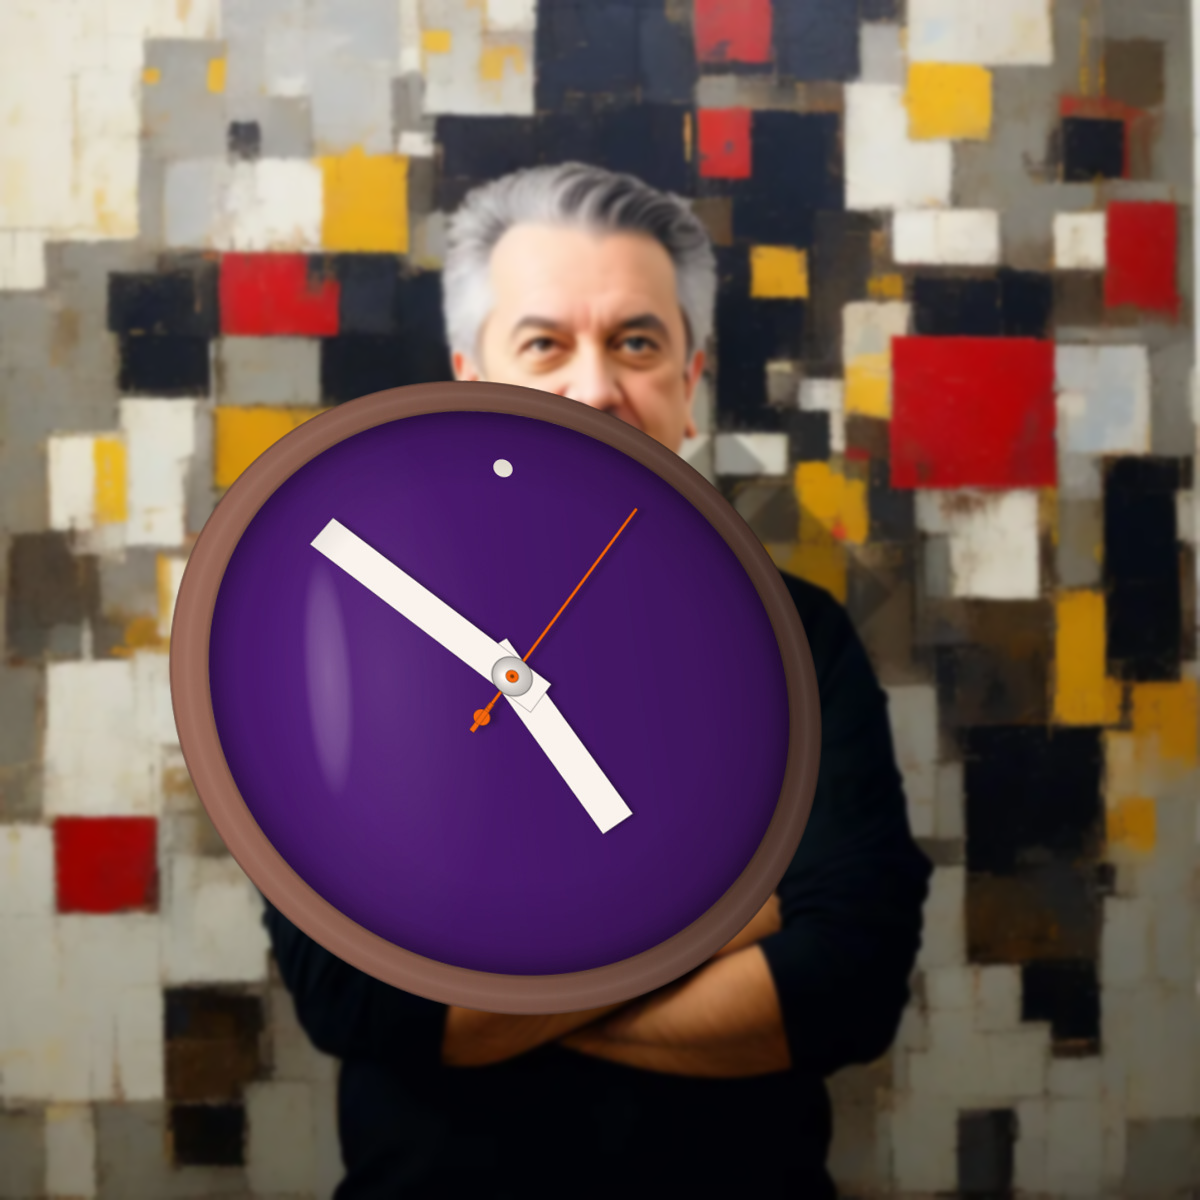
4.51.06
